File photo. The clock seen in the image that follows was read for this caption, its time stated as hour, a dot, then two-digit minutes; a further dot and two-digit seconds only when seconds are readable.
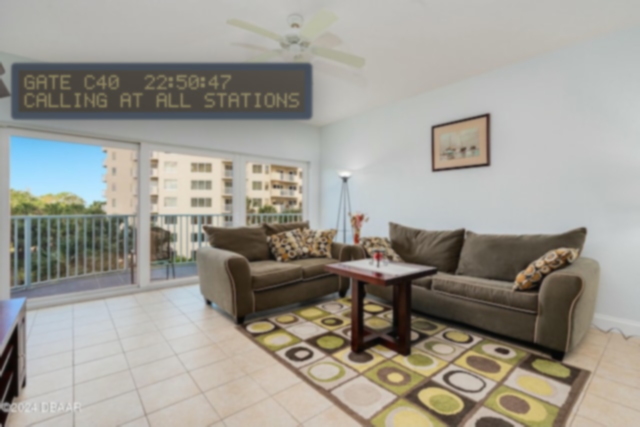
22.50.47
